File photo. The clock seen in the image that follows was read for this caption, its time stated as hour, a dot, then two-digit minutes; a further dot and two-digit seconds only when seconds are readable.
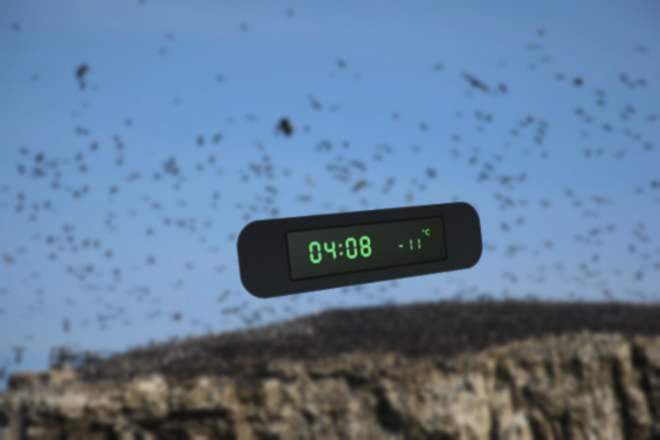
4.08
